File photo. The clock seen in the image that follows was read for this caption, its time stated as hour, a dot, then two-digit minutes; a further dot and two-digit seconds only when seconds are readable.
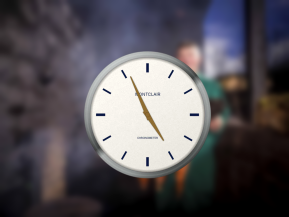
4.56
